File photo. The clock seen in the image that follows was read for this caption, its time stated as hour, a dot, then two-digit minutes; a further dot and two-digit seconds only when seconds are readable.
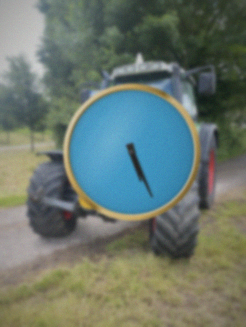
5.26
